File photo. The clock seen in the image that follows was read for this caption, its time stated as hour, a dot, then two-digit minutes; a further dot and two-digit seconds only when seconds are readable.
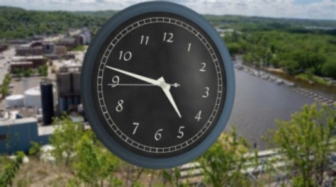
4.46.44
